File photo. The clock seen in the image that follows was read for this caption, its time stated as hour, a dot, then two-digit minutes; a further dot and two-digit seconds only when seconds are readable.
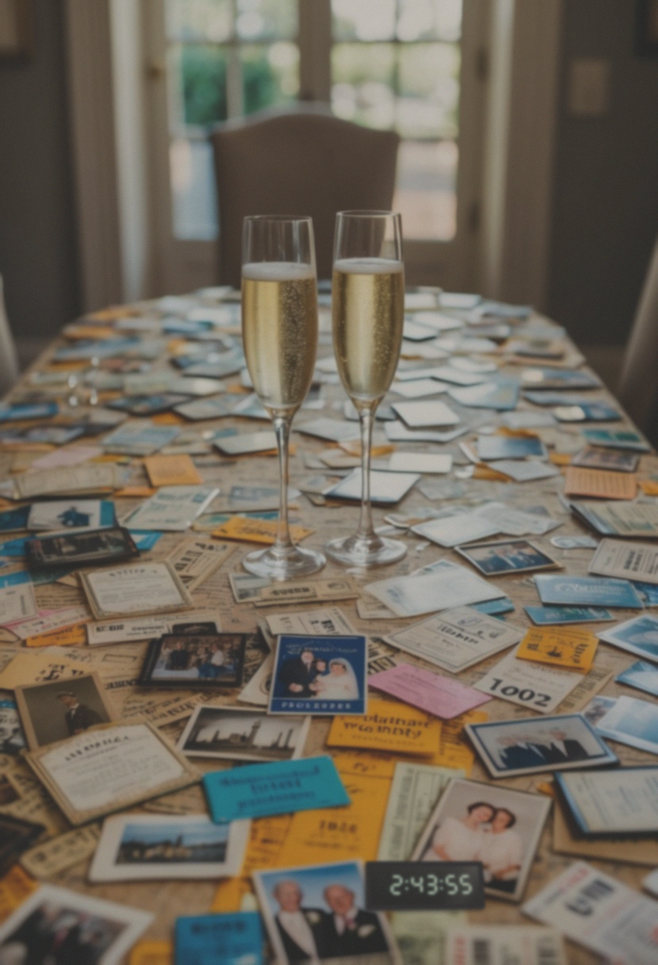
2.43.55
